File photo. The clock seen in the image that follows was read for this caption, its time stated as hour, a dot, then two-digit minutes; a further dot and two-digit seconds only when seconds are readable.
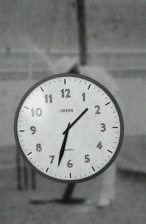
1.33
